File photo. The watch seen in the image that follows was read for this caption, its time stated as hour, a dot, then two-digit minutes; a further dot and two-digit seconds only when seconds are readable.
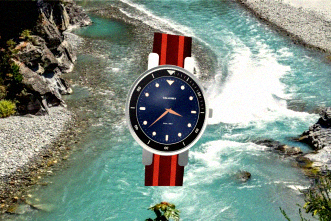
3.38
